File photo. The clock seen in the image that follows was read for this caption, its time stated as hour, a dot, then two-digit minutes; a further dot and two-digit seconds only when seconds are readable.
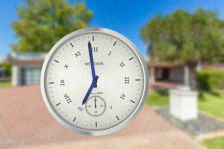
6.59
